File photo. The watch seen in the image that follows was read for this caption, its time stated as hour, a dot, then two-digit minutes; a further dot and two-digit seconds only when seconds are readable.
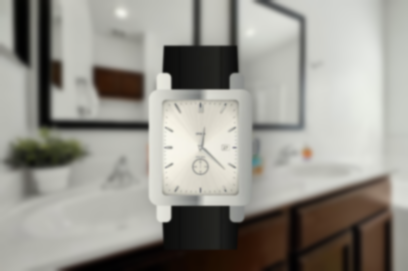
12.22
